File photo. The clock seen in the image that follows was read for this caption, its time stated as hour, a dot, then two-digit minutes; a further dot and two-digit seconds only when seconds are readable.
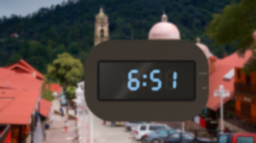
6.51
